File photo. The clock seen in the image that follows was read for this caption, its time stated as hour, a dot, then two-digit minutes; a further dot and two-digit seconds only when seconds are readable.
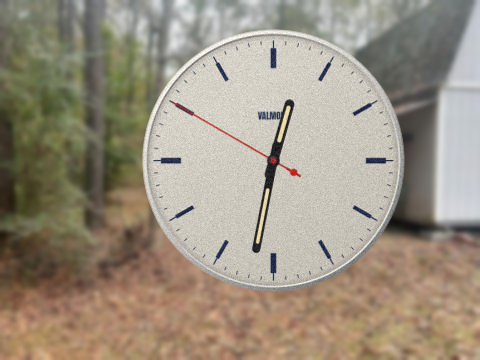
12.31.50
